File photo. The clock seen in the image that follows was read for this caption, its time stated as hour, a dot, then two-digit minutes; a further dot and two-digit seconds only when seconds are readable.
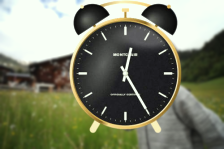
12.25
